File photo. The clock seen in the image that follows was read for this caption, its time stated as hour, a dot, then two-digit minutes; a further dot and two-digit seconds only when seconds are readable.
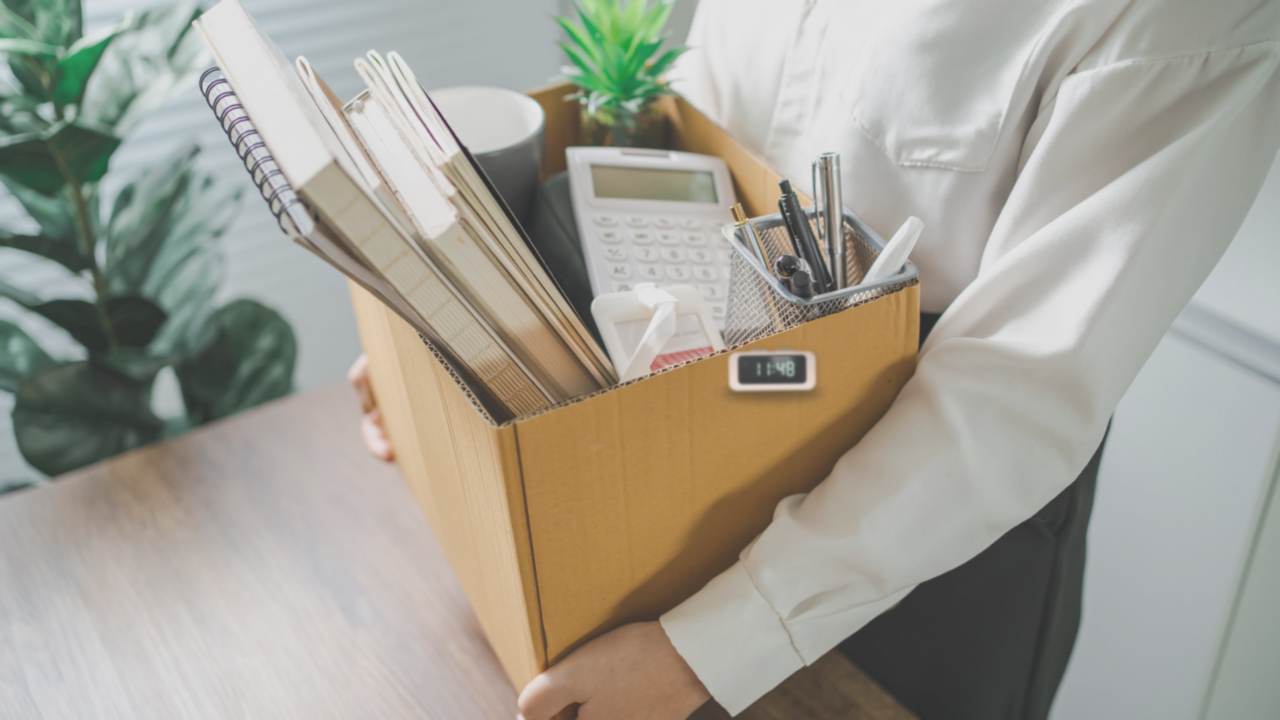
11.48
